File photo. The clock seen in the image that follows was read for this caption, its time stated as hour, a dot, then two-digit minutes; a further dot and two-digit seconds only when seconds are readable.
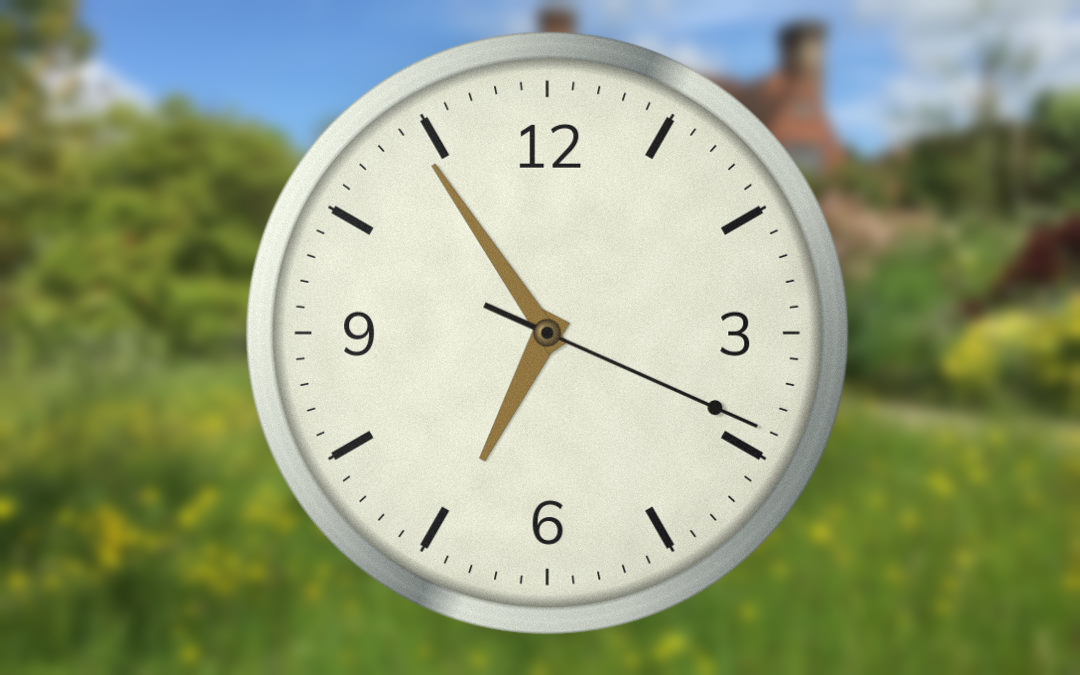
6.54.19
